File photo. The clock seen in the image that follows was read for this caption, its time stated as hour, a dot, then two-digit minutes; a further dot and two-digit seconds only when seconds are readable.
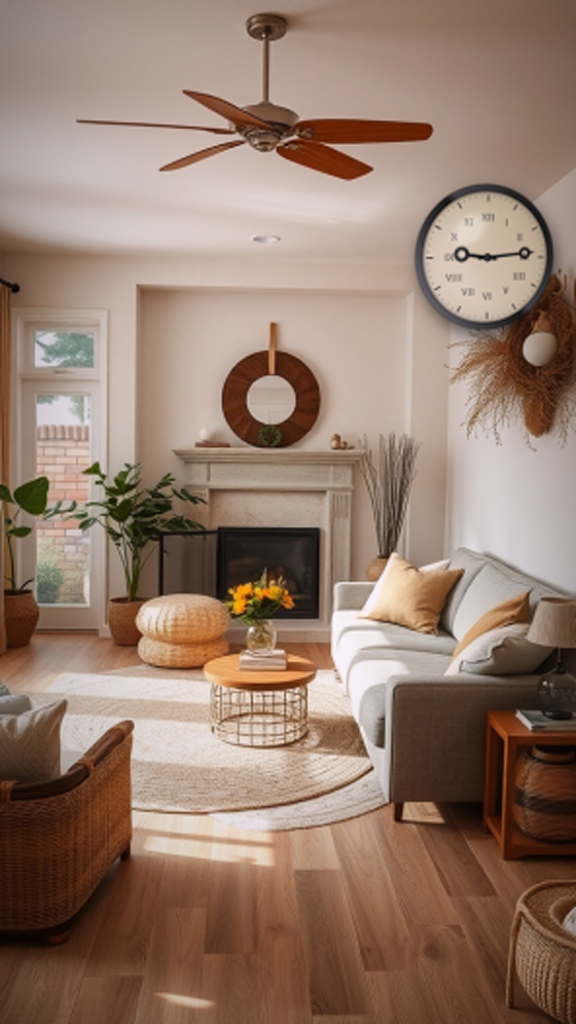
9.14
